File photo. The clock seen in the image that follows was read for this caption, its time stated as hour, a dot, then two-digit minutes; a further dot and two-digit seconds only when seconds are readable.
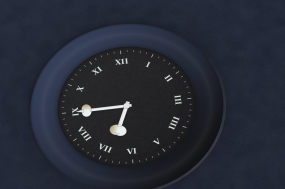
6.45
